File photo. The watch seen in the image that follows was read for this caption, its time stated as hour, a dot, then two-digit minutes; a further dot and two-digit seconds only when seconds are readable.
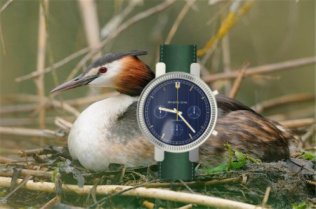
9.23
